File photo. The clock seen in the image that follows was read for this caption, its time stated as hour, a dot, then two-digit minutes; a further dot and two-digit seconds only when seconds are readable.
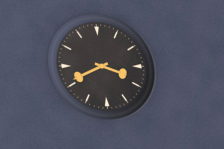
3.41
